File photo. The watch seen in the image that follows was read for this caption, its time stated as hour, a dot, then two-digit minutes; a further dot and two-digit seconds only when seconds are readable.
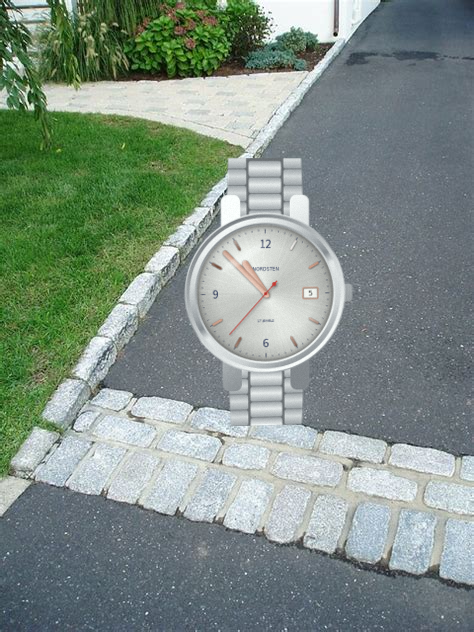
10.52.37
